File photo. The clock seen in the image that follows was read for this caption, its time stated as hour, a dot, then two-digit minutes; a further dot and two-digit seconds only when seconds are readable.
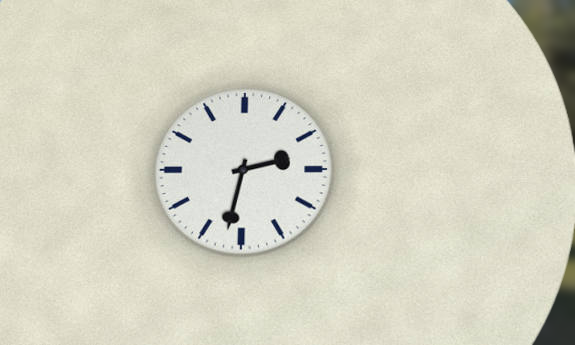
2.32
